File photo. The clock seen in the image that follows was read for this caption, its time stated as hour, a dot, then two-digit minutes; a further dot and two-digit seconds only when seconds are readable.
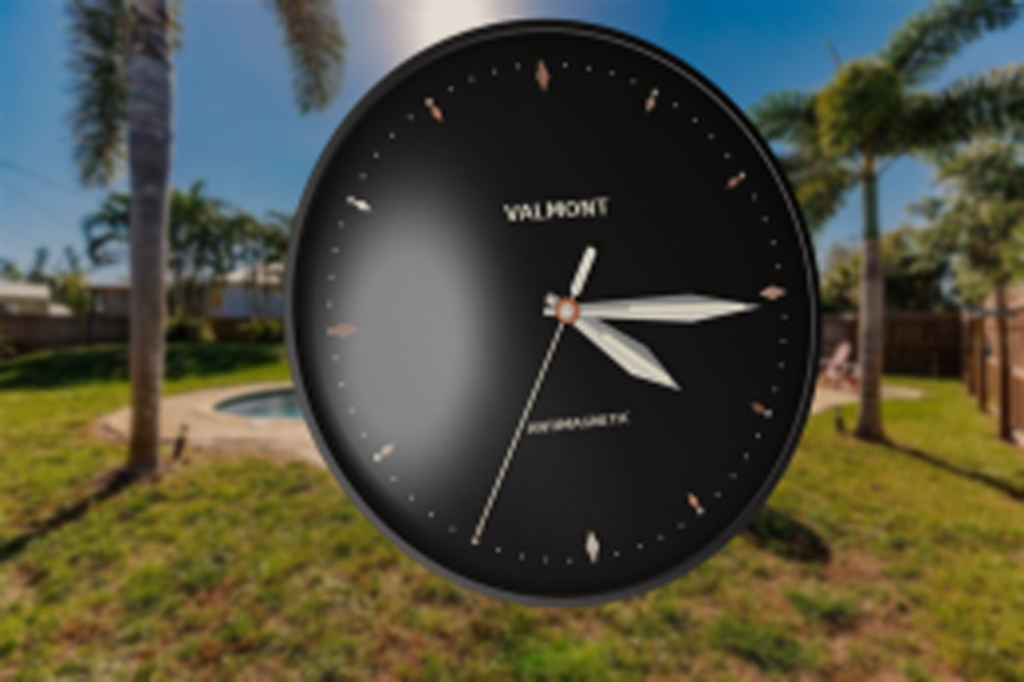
4.15.35
